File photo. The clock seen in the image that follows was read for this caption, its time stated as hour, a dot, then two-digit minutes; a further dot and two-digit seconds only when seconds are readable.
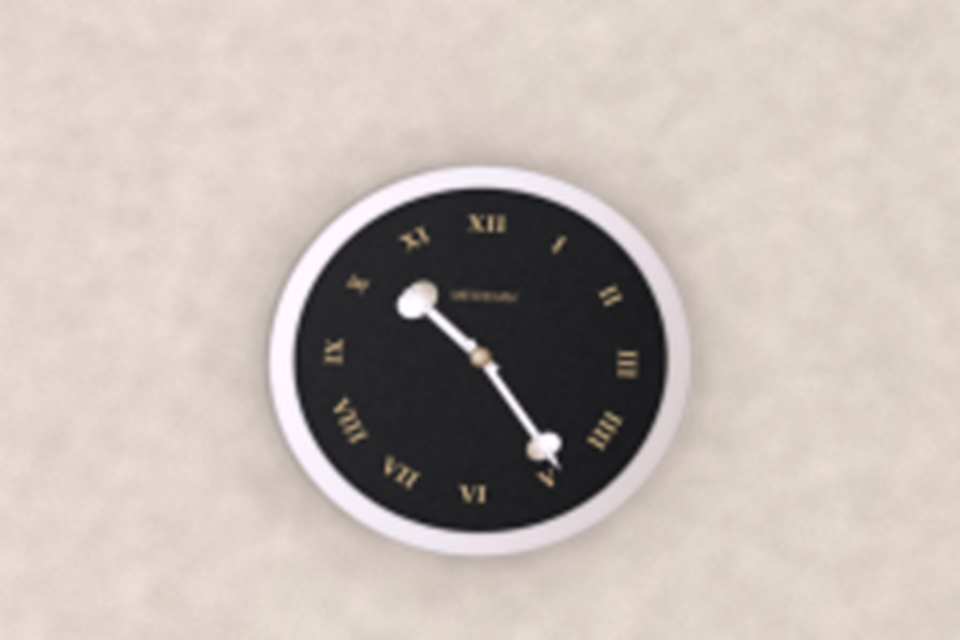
10.24
